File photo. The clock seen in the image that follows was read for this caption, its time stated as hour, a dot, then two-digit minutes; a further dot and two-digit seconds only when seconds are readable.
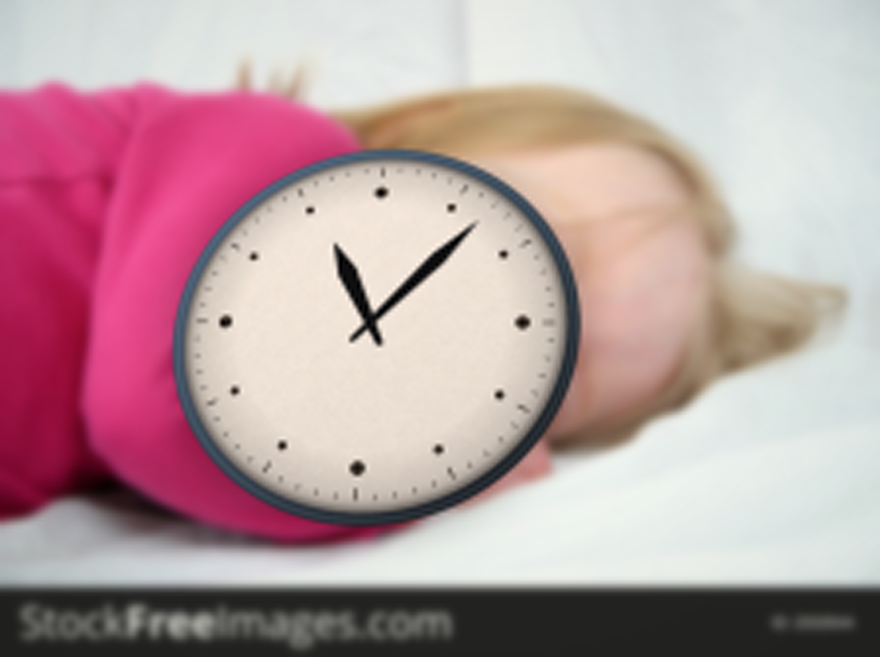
11.07
